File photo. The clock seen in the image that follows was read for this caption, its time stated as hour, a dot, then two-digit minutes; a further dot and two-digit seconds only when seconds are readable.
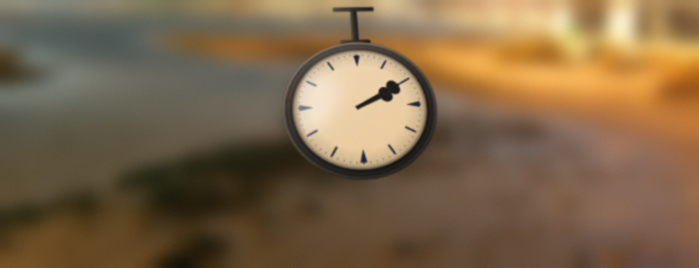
2.10
